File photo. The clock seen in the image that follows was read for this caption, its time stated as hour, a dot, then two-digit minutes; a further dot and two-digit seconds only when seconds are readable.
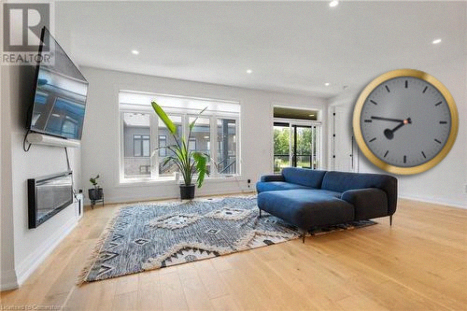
7.46
